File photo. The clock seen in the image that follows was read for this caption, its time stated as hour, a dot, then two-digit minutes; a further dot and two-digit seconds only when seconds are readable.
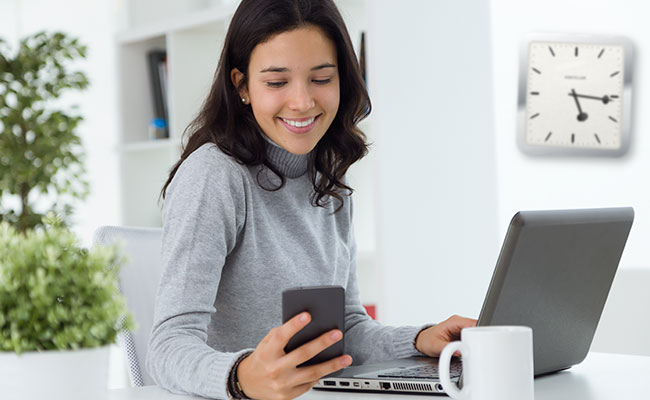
5.16
